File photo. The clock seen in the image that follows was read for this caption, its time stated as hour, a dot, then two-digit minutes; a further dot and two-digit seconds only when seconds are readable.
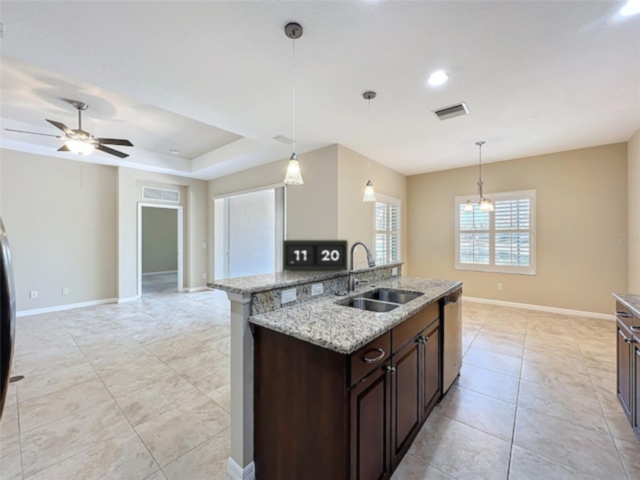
11.20
